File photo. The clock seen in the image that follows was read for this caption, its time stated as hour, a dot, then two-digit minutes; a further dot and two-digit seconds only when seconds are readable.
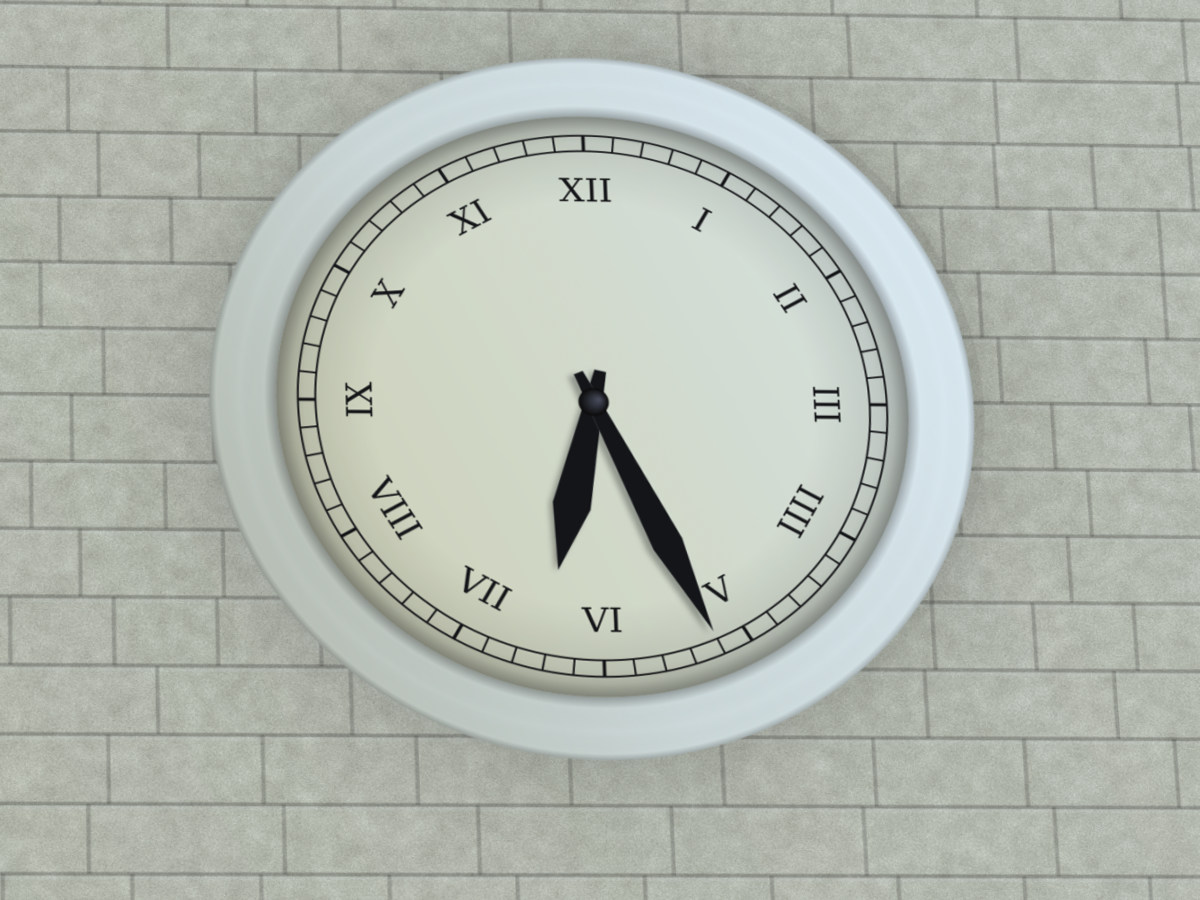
6.26
